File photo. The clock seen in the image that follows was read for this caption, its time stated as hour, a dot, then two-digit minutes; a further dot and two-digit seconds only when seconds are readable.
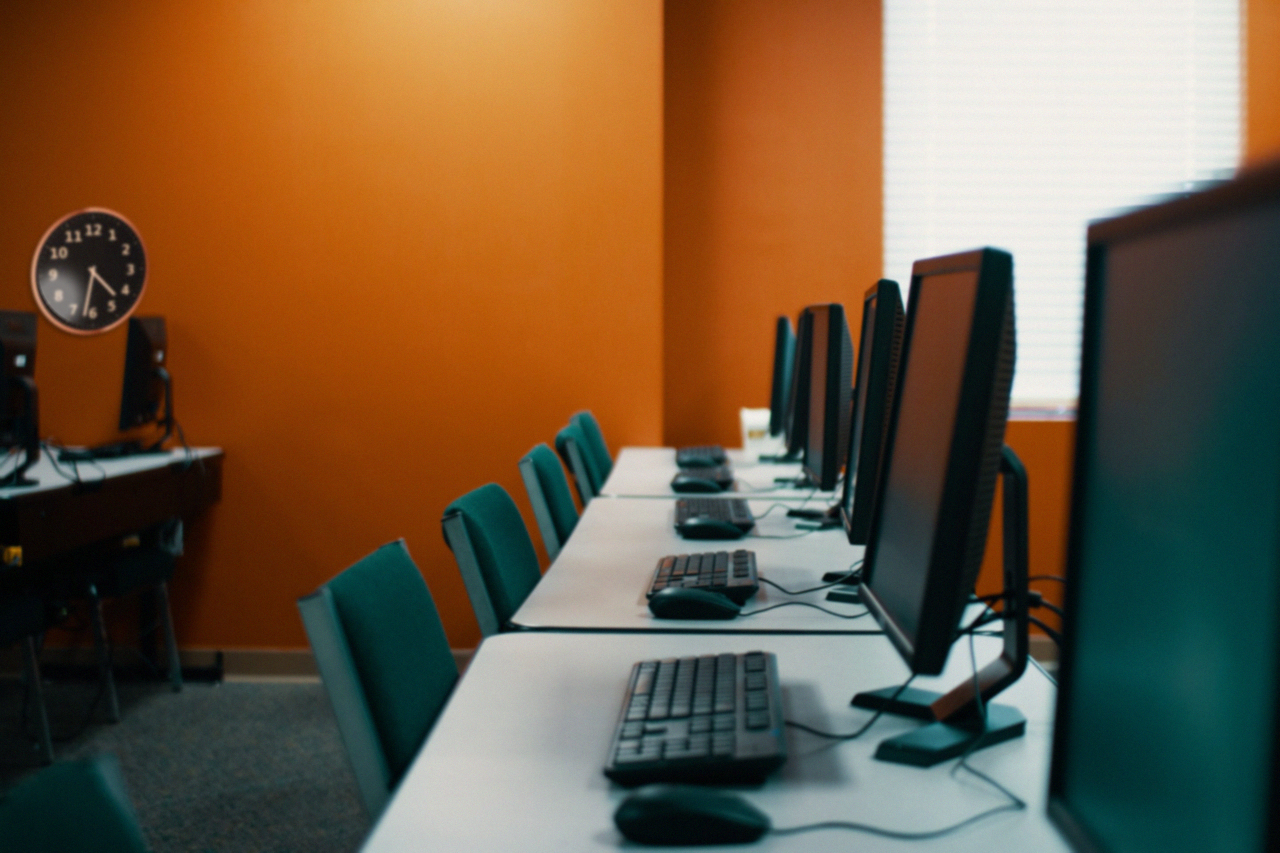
4.32
